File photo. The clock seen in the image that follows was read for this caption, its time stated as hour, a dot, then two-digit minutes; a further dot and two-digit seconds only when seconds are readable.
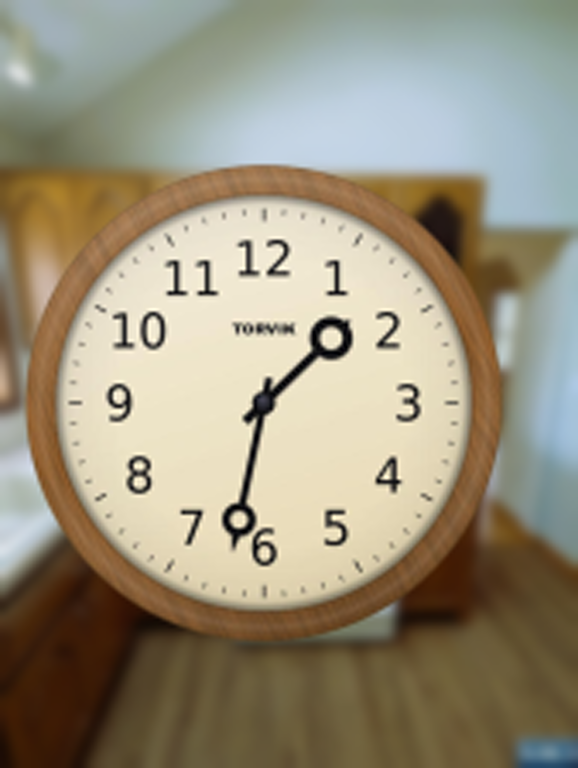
1.32
